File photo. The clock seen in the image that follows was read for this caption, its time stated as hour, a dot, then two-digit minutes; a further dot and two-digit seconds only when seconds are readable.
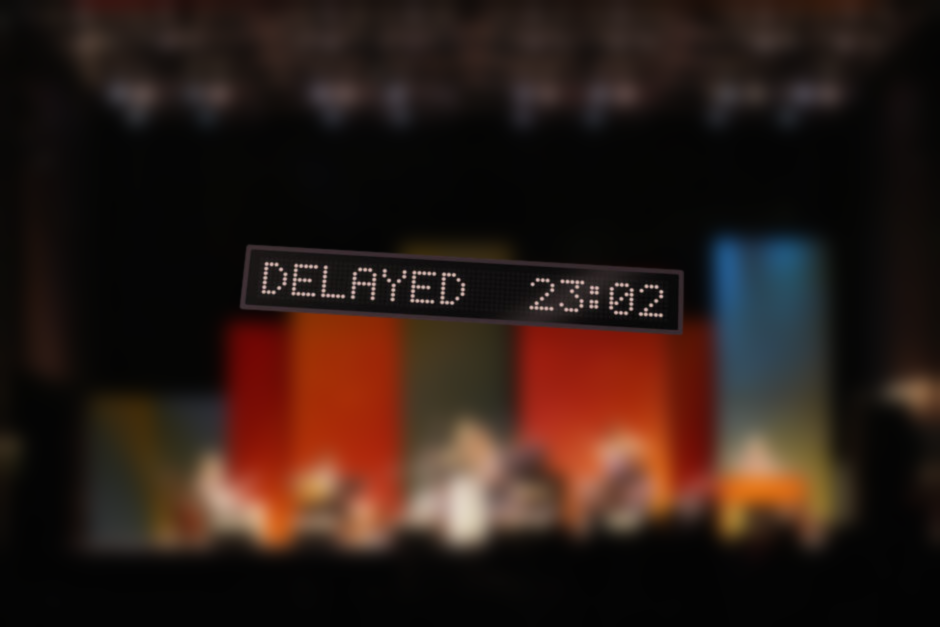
23.02
